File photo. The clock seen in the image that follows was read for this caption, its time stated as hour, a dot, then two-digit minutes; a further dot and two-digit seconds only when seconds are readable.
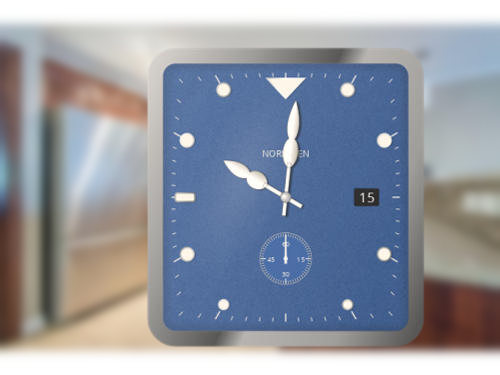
10.01
